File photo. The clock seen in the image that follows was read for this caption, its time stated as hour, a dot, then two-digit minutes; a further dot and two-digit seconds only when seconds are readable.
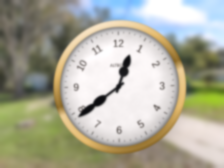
12.39
